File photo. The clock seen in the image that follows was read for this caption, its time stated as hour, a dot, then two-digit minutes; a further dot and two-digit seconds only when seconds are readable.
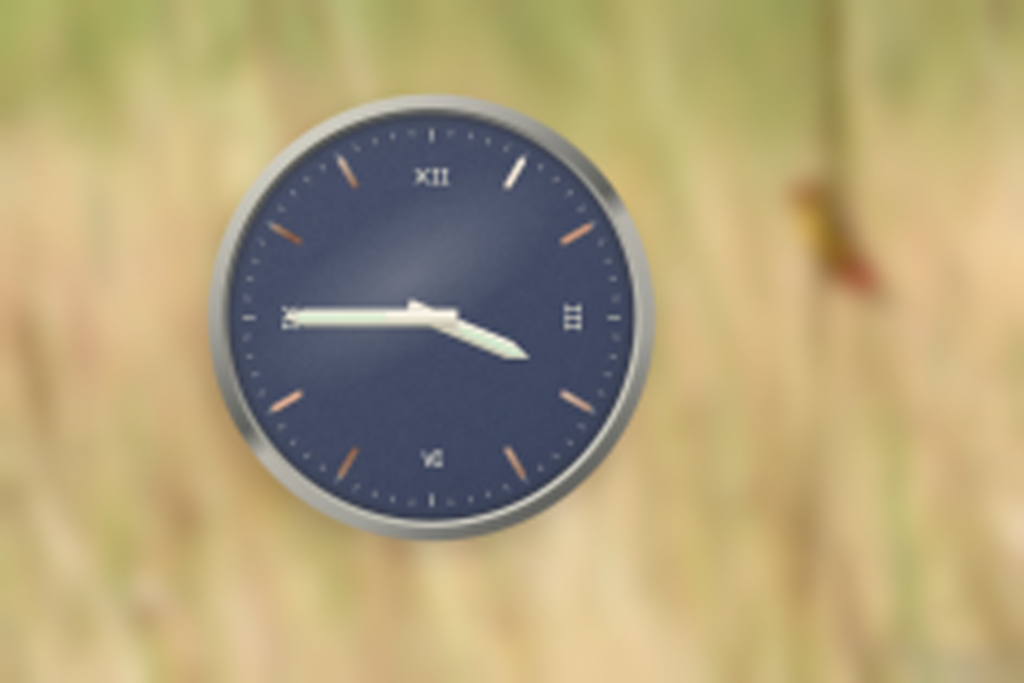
3.45
